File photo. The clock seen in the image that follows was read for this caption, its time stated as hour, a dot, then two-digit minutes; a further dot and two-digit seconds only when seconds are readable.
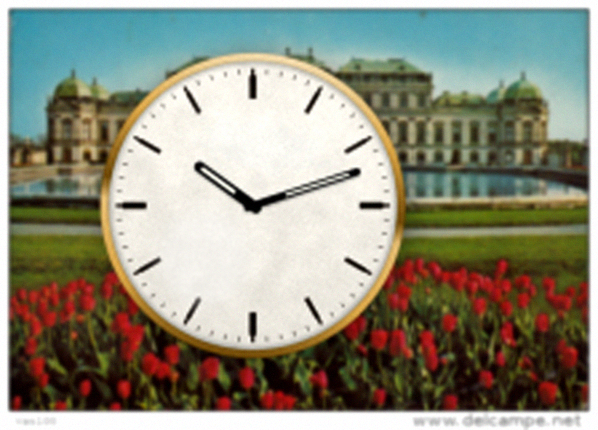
10.12
